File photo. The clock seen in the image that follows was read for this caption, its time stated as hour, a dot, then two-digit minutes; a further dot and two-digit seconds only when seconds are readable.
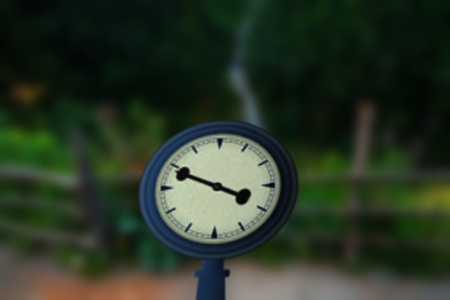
3.49
